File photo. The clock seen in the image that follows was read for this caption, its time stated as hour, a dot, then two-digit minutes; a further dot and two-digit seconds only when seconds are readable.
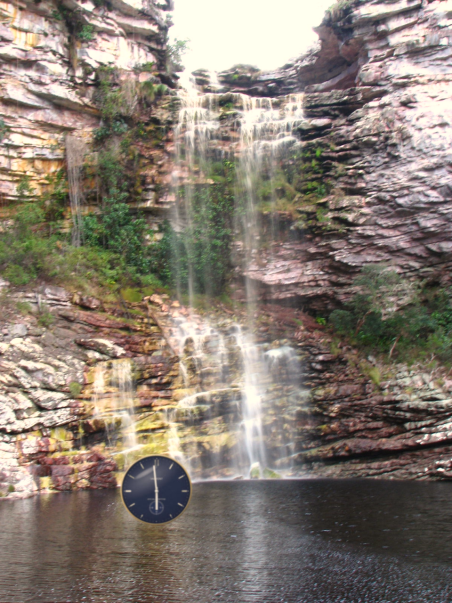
5.59
